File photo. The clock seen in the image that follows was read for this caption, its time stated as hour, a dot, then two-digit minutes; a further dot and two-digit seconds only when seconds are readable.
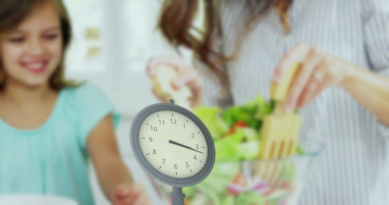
3.17
